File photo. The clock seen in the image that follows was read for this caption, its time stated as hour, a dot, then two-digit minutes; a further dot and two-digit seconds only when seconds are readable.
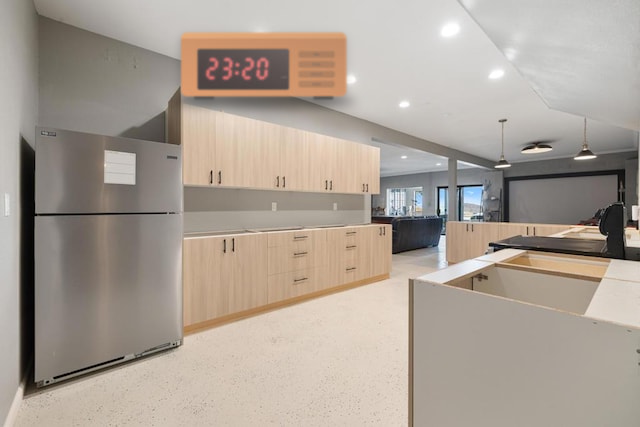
23.20
